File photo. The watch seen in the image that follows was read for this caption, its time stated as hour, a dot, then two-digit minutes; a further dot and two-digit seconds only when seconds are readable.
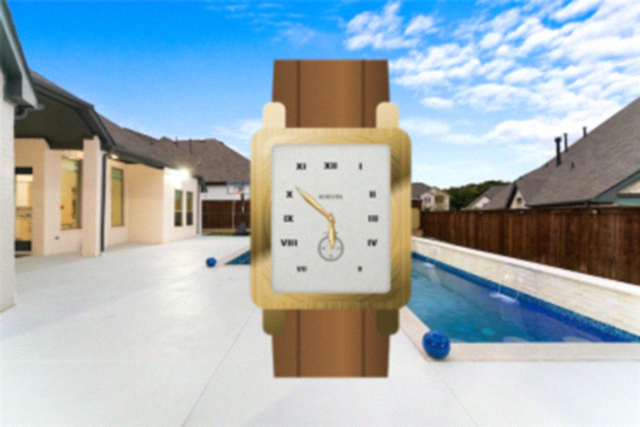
5.52
